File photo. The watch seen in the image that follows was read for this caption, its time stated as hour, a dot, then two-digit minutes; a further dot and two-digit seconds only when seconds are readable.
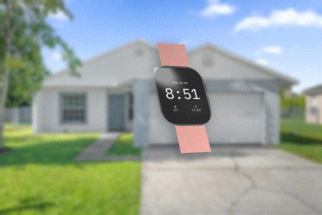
8.51
